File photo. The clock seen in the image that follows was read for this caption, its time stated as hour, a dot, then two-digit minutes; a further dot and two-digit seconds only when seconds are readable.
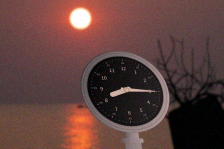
8.15
